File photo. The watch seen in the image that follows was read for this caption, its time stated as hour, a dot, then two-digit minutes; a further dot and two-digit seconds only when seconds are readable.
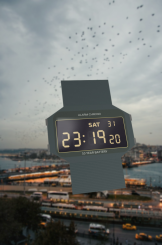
23.19.20
